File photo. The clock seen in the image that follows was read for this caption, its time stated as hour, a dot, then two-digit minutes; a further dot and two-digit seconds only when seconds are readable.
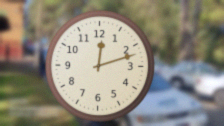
12.12
